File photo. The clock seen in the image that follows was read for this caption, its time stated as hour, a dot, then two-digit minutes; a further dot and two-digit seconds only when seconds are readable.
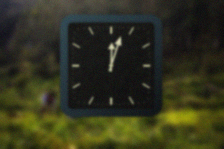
12.03
